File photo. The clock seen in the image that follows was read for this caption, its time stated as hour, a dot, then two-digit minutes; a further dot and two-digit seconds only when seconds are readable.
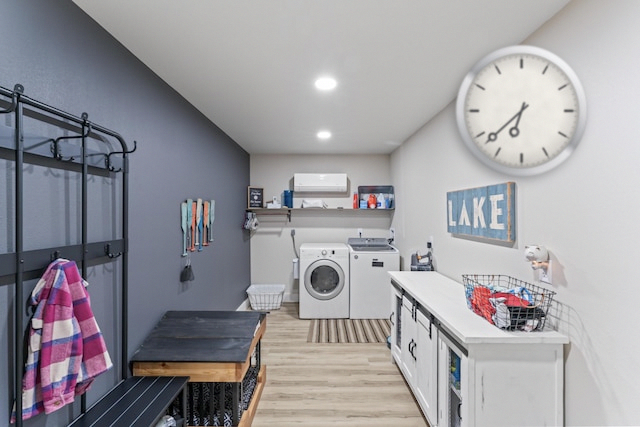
6.38
